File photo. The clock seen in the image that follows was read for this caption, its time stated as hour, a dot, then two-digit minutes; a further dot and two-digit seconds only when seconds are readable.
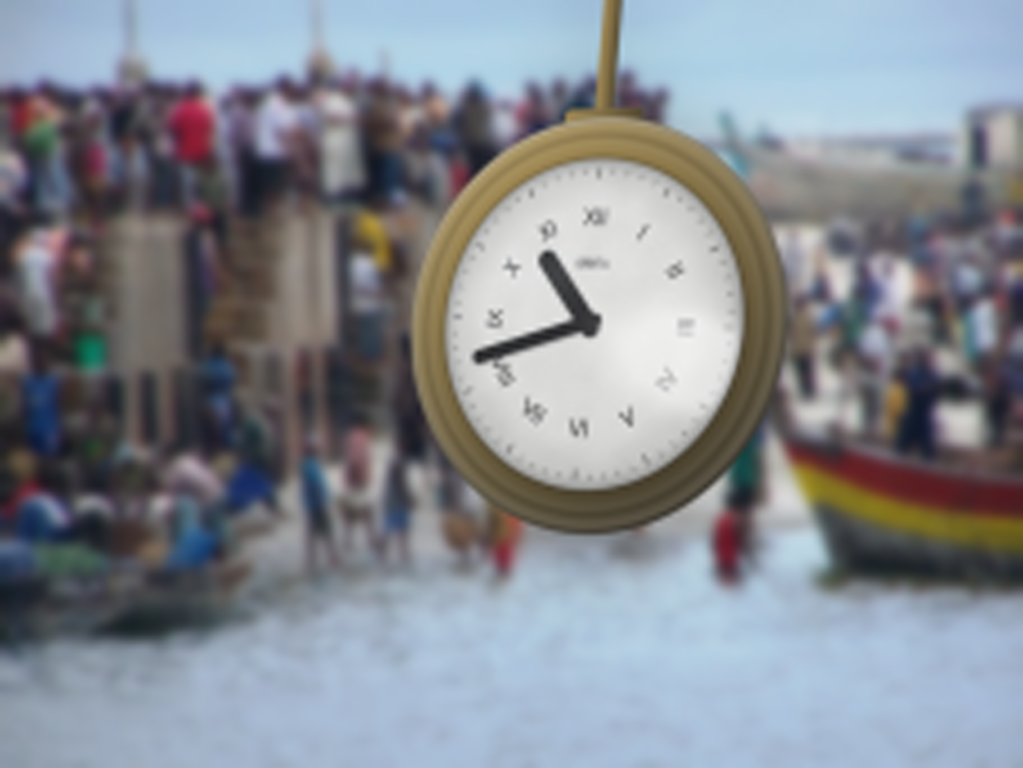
10.42
